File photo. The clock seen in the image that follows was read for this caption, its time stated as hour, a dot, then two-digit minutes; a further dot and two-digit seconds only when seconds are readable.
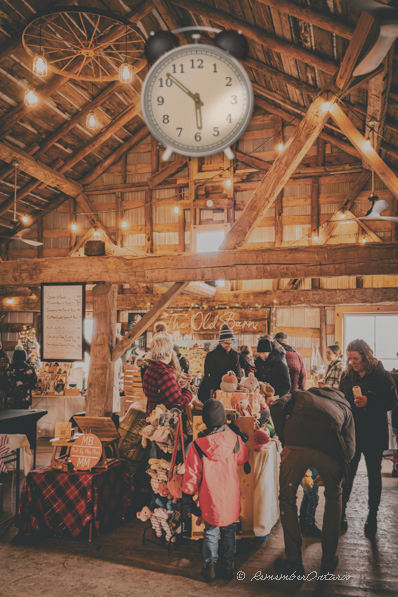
5.52
